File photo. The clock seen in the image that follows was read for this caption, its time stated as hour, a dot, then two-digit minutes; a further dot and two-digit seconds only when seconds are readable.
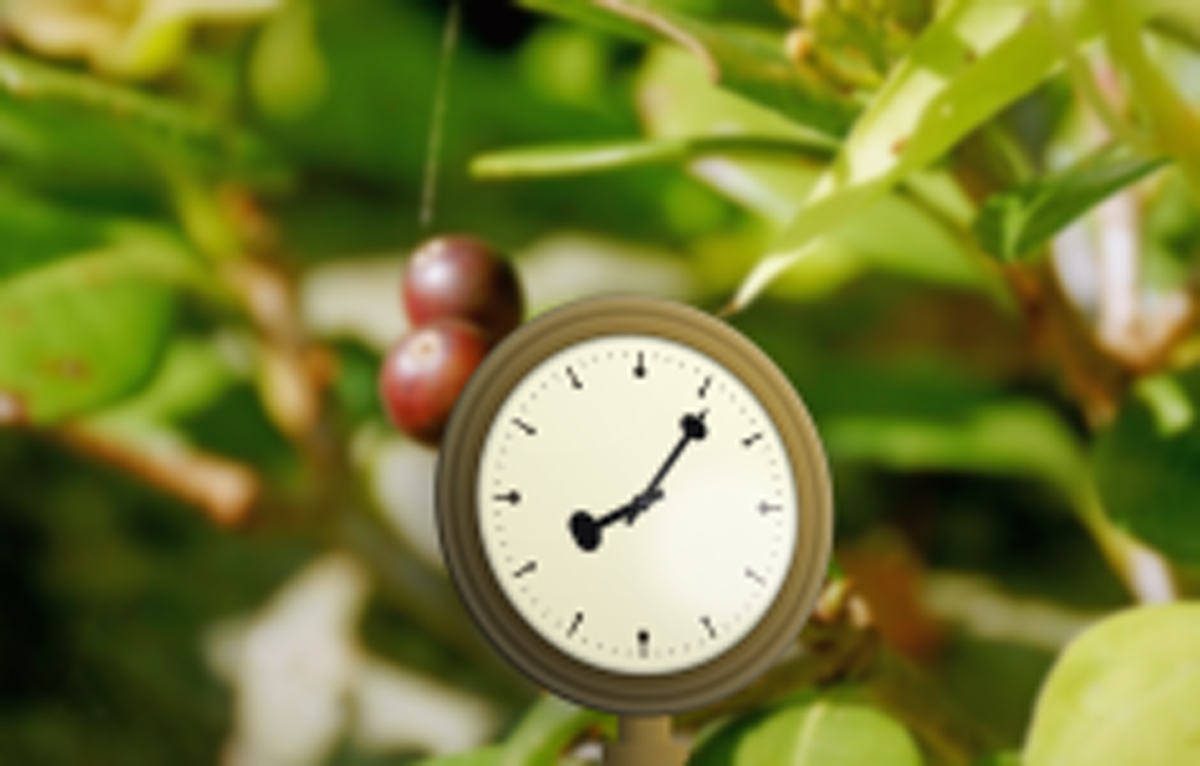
8.06
